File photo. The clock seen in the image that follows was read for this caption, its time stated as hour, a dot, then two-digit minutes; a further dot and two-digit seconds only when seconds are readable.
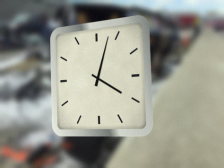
4.03
